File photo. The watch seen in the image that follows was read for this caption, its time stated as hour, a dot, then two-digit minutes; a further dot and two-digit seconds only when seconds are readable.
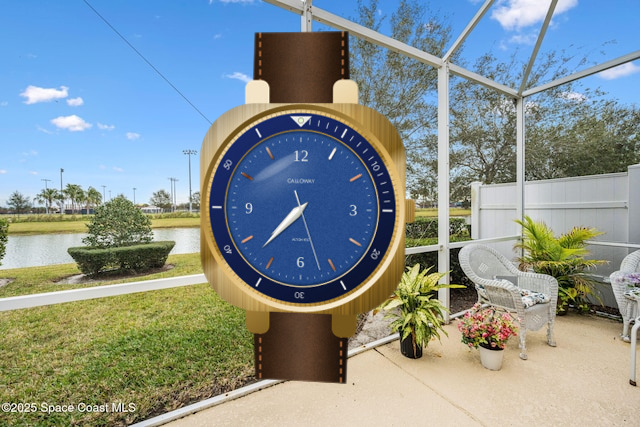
7.37.27
